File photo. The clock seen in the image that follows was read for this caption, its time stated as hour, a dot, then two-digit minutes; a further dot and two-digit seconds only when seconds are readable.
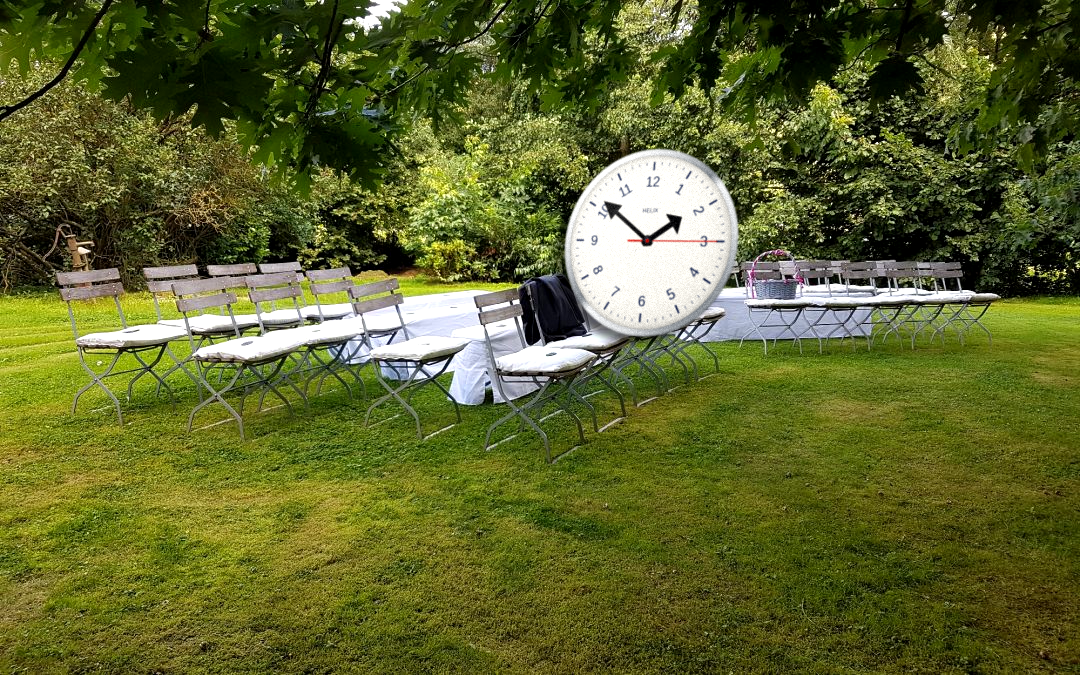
1.51.15
